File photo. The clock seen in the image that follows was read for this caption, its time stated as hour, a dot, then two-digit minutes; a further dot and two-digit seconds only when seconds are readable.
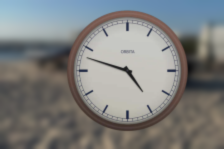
4.48
